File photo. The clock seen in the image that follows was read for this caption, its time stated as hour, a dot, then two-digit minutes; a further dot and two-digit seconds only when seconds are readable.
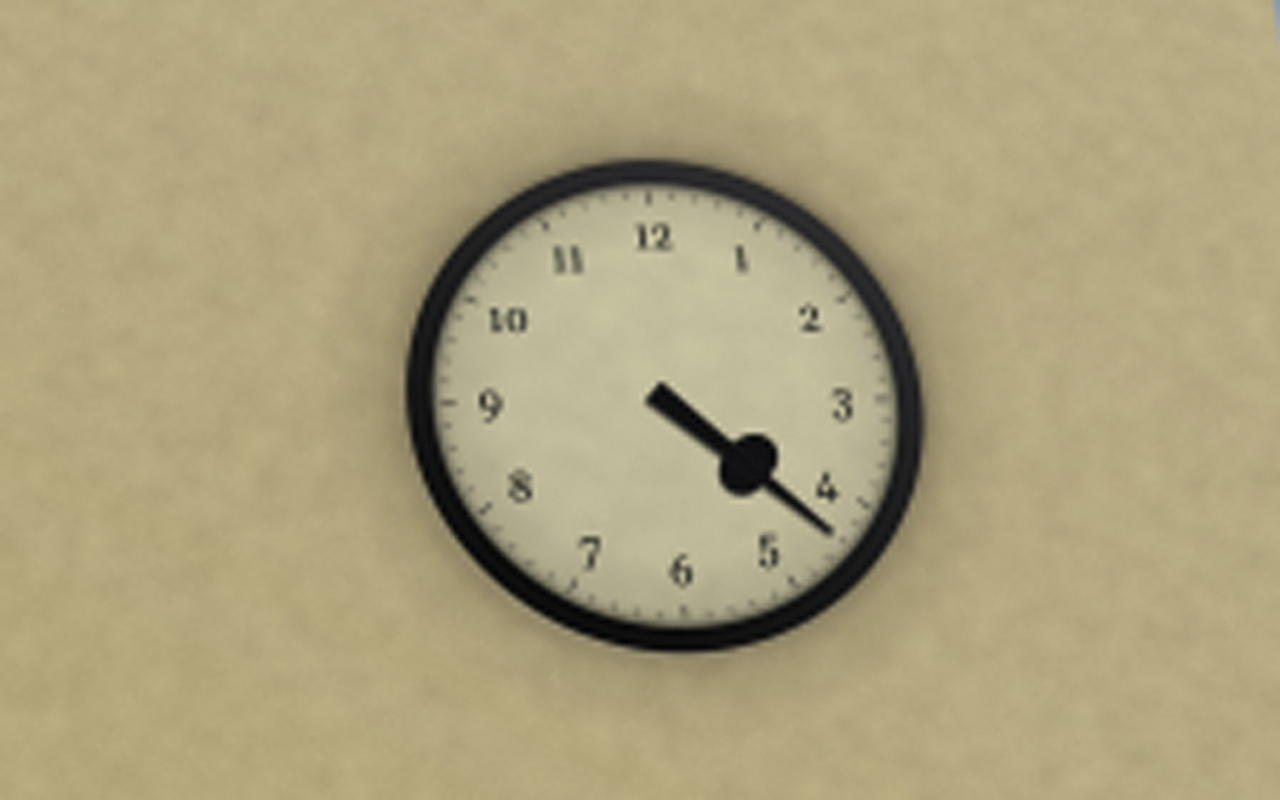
4.22
